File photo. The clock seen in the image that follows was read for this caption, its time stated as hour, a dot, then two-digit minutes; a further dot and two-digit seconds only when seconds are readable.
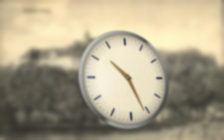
10.26
